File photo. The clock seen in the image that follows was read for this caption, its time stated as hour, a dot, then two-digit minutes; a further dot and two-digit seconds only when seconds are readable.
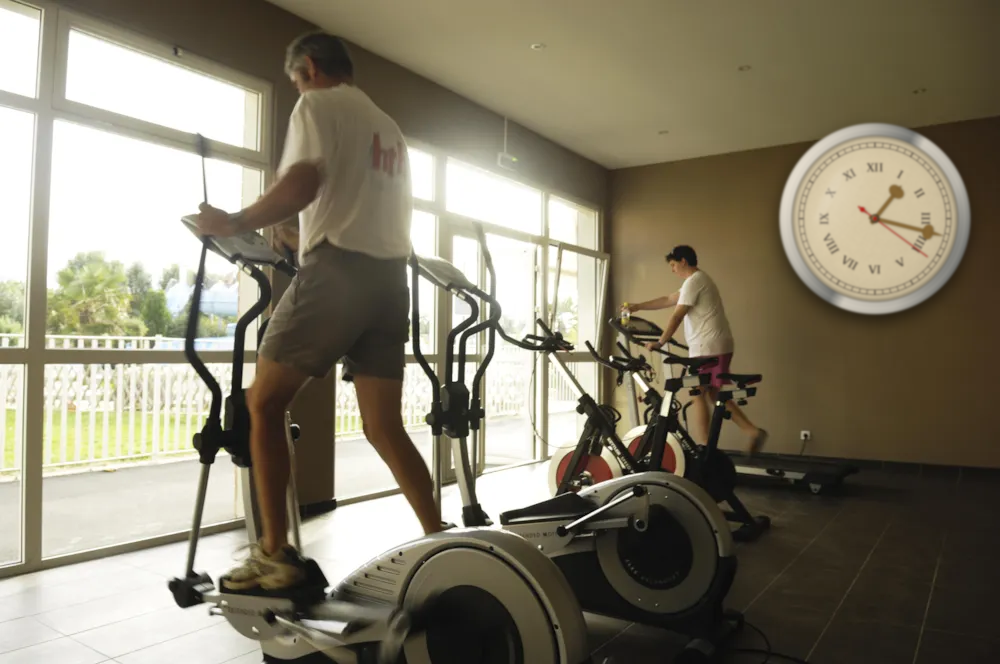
1.17.21
